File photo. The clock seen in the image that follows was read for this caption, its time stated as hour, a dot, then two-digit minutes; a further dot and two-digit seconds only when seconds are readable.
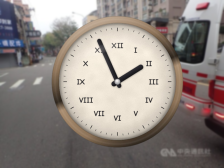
1.56
